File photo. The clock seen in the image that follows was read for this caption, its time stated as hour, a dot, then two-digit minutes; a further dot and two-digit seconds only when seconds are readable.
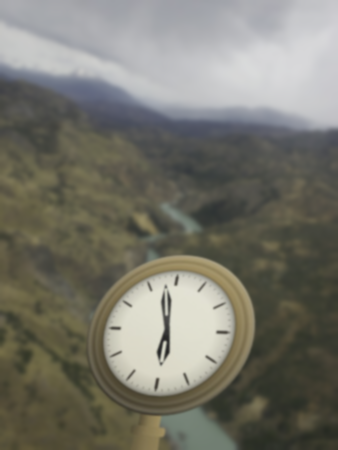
5.58
